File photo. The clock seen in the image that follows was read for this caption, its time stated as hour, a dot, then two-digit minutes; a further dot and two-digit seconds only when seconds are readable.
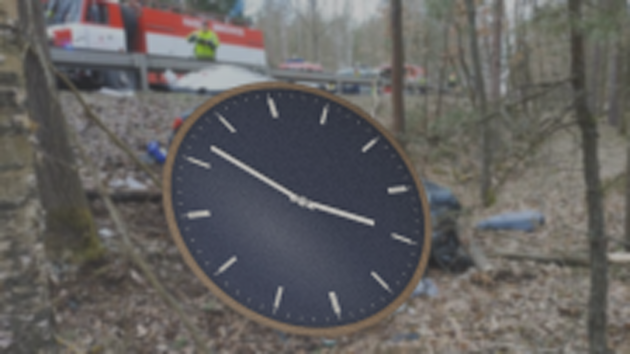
3.52
